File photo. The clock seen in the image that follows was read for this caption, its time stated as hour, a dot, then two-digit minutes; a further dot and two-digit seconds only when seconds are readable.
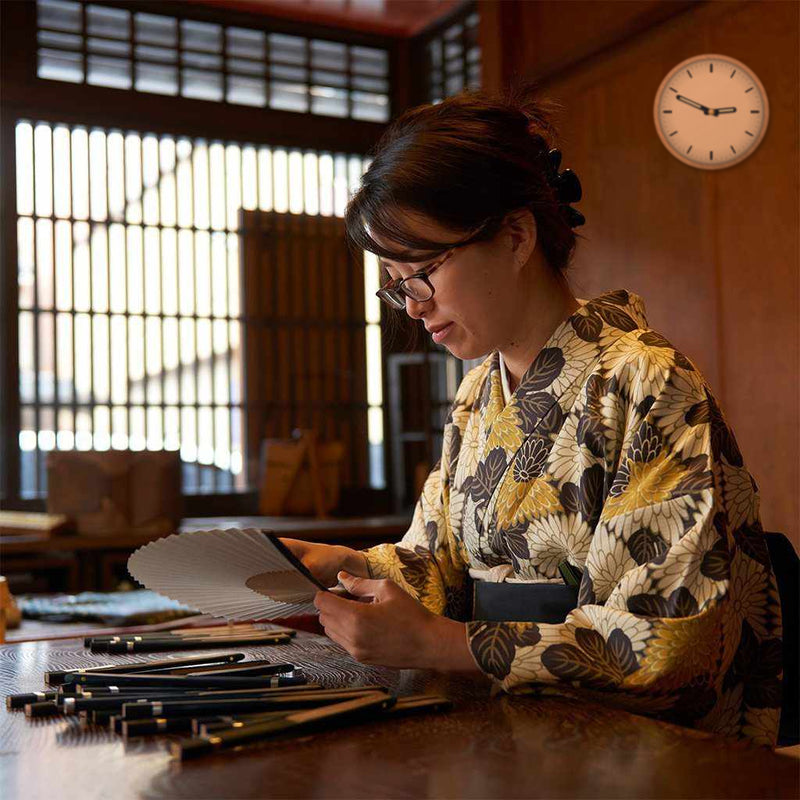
2.49
